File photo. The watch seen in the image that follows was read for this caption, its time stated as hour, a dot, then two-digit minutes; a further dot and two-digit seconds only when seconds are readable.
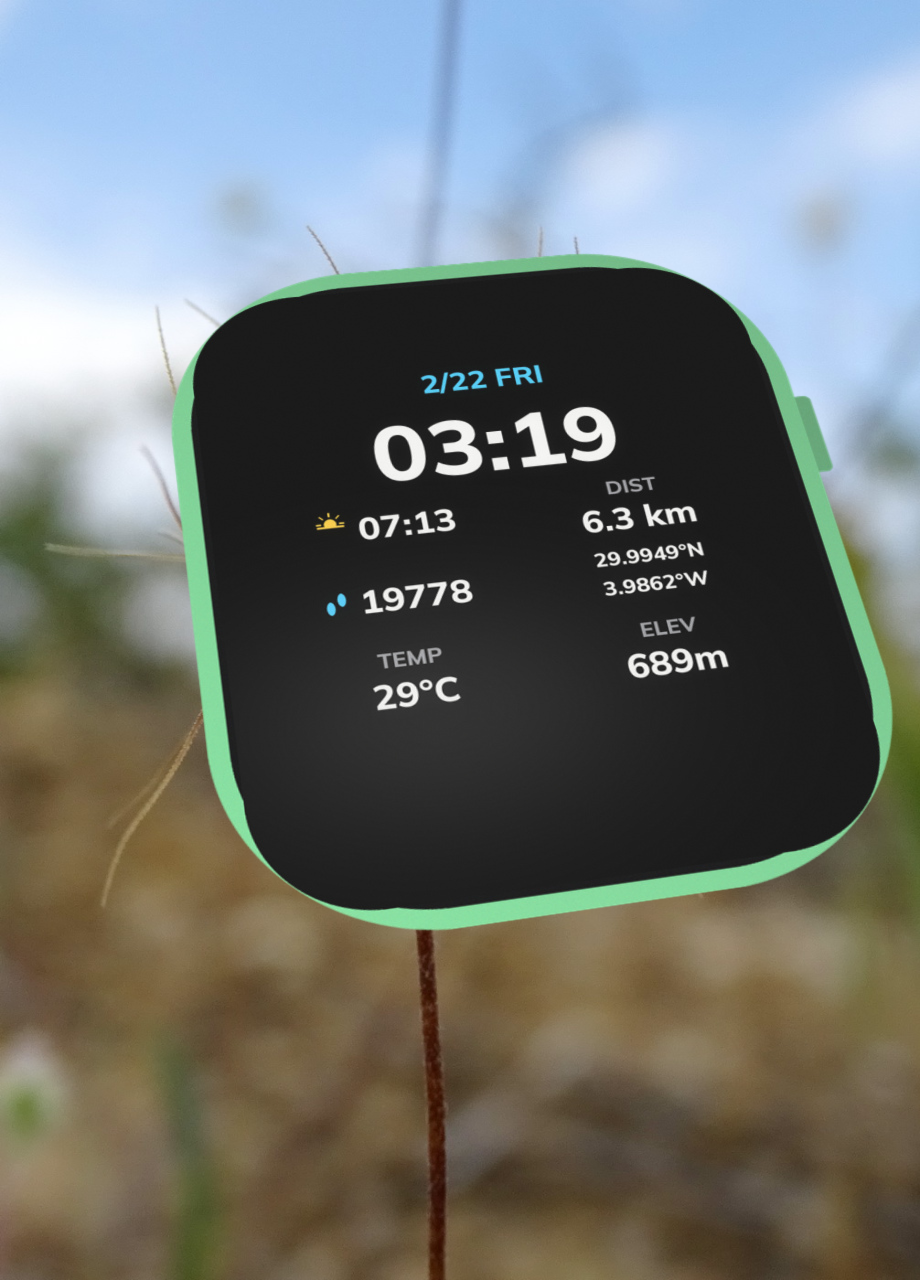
3.19
